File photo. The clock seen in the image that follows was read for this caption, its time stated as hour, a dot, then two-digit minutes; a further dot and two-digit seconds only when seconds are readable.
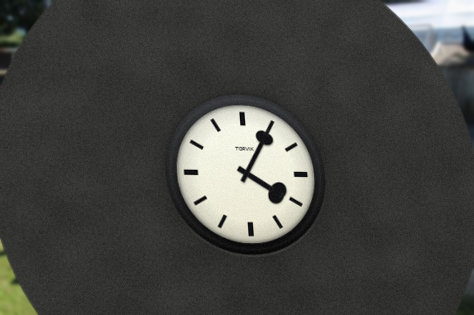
4.05
